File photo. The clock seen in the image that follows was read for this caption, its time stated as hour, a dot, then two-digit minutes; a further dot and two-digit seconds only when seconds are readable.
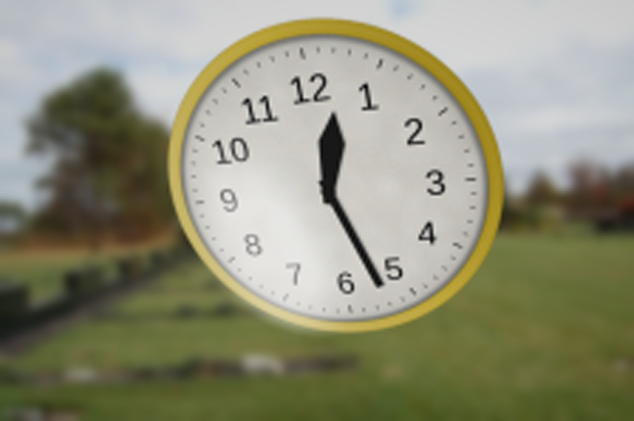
12.27
